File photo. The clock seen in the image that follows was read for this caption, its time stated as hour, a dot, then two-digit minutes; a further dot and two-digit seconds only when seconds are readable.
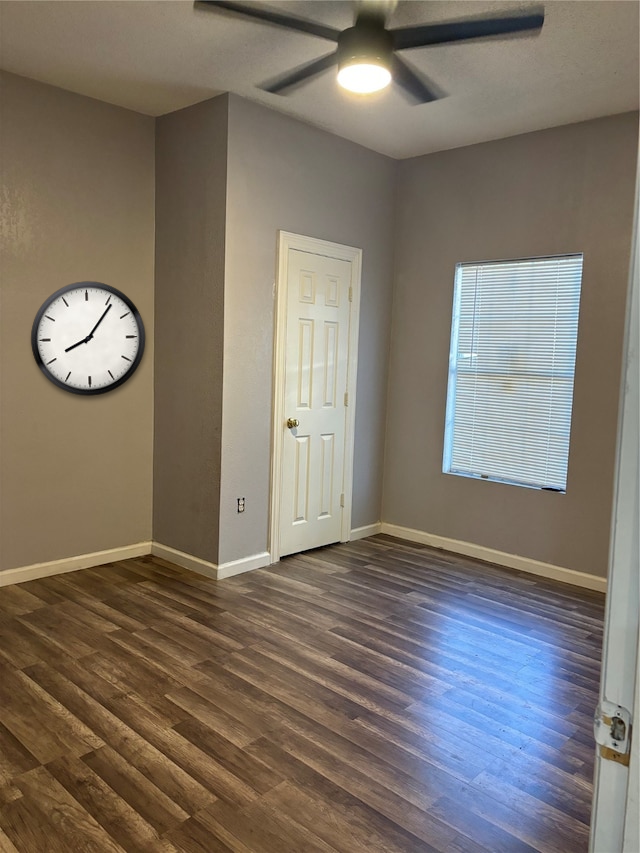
8.06
